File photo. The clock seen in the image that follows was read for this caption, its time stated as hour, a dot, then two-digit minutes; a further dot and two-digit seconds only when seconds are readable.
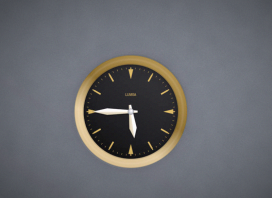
5.45
